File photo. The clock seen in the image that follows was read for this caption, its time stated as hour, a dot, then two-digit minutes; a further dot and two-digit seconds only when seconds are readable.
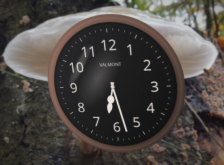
6.28
